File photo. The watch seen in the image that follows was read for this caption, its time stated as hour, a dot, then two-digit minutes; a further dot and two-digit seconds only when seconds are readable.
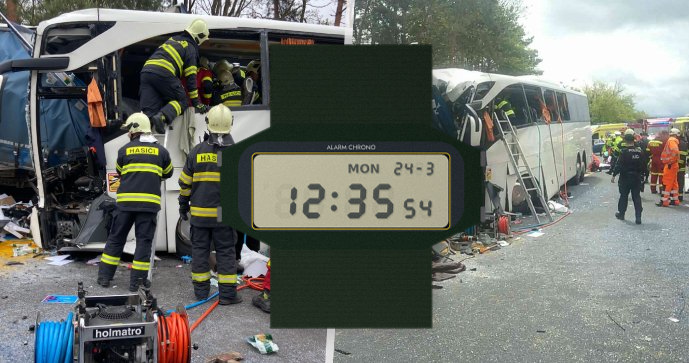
12.35.54
